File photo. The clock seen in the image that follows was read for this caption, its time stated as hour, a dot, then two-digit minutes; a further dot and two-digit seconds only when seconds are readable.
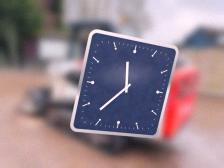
11.37
